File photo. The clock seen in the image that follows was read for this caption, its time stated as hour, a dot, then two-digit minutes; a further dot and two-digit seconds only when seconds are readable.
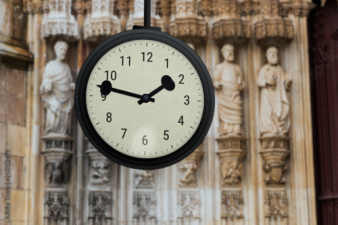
1.47
